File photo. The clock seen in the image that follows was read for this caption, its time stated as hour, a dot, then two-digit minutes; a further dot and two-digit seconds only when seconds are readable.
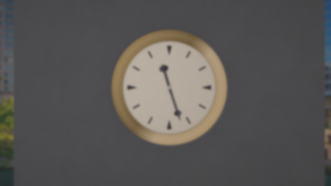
11.27
